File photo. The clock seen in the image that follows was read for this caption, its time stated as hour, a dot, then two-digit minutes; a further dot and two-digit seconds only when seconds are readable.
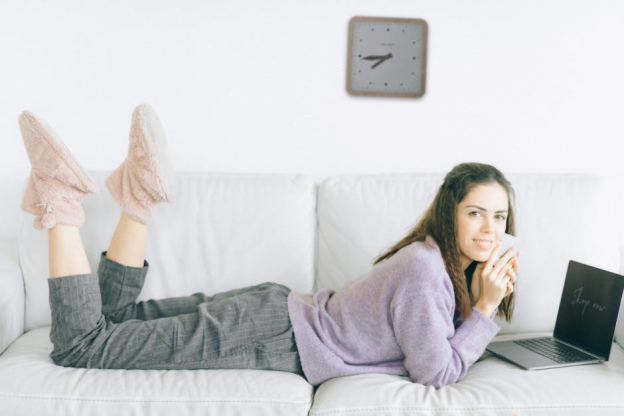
7.44
